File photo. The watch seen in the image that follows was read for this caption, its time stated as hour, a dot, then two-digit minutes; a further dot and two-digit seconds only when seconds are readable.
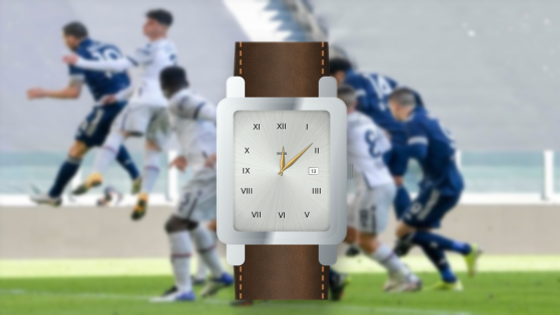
12.08
